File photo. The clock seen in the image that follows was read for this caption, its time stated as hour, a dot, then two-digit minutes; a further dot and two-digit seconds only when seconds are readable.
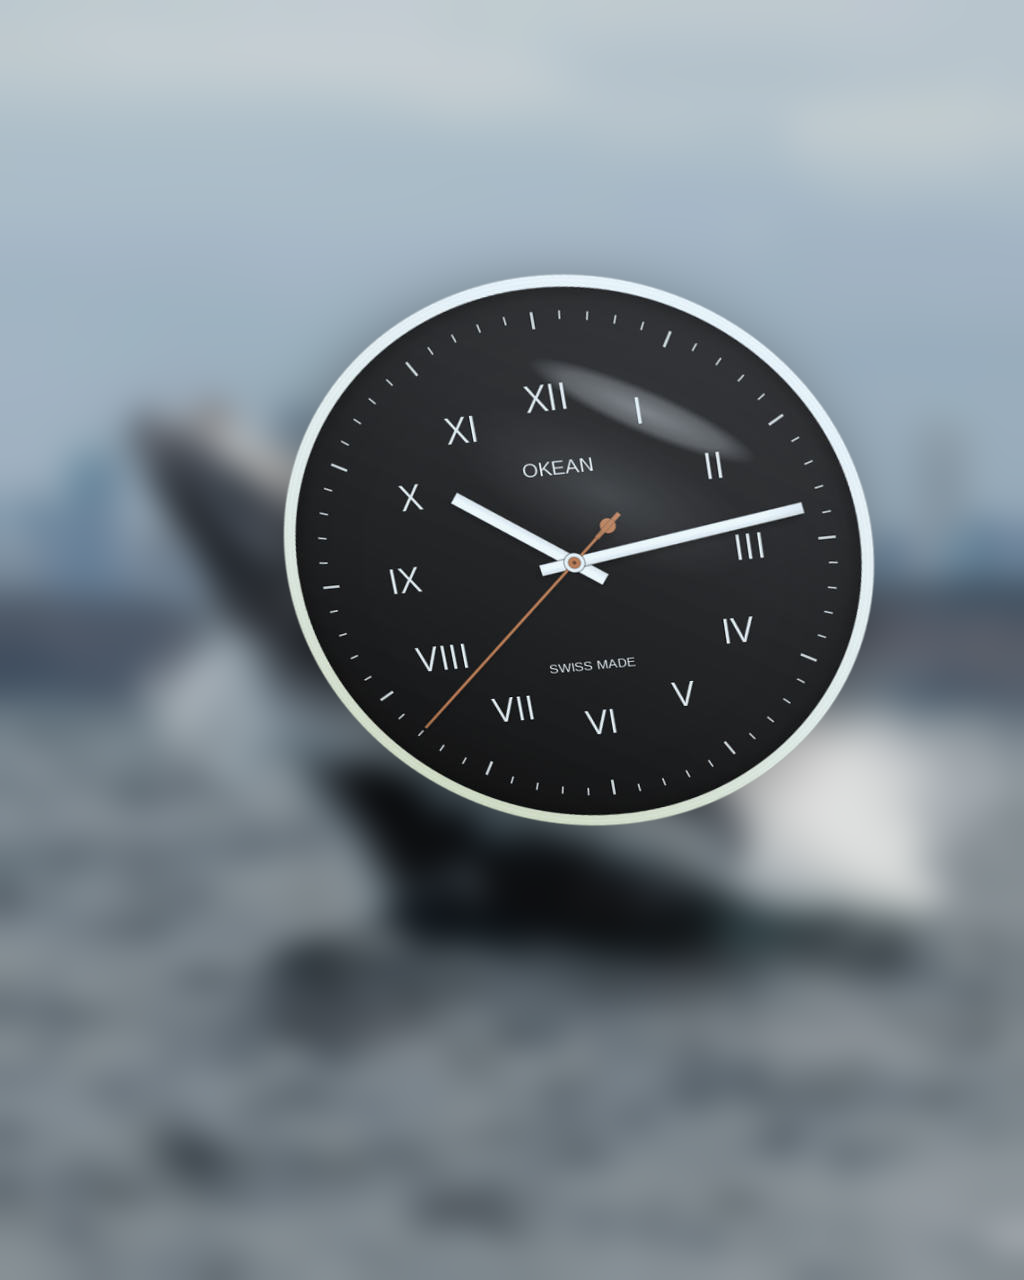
10.13.38
